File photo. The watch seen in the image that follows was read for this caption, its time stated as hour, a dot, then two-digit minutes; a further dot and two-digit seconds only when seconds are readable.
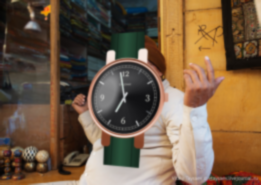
6.58
